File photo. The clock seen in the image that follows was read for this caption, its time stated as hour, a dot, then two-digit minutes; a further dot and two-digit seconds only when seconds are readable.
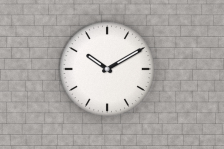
10.10
